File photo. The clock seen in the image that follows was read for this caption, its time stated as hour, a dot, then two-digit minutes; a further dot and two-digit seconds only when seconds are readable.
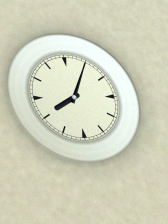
8.05
